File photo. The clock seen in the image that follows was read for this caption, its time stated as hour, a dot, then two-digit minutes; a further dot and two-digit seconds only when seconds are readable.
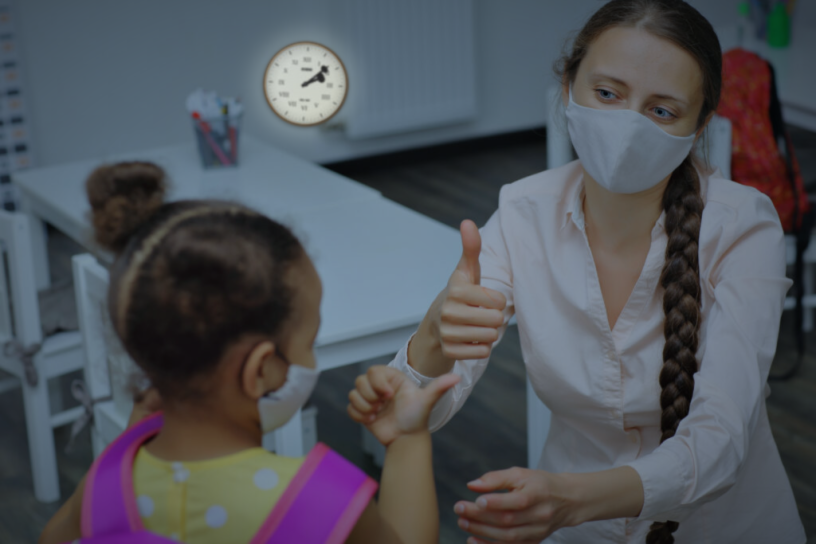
2.08
